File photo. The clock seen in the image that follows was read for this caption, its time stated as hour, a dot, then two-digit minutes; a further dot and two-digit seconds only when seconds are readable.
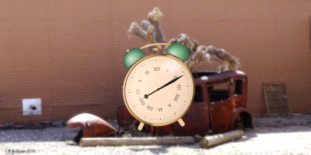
8.11
